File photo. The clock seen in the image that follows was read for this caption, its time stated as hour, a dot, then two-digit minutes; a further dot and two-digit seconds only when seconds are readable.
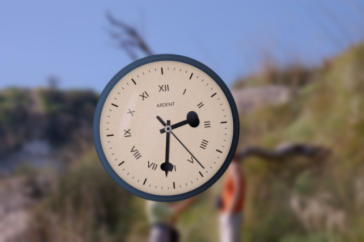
2.31.24
